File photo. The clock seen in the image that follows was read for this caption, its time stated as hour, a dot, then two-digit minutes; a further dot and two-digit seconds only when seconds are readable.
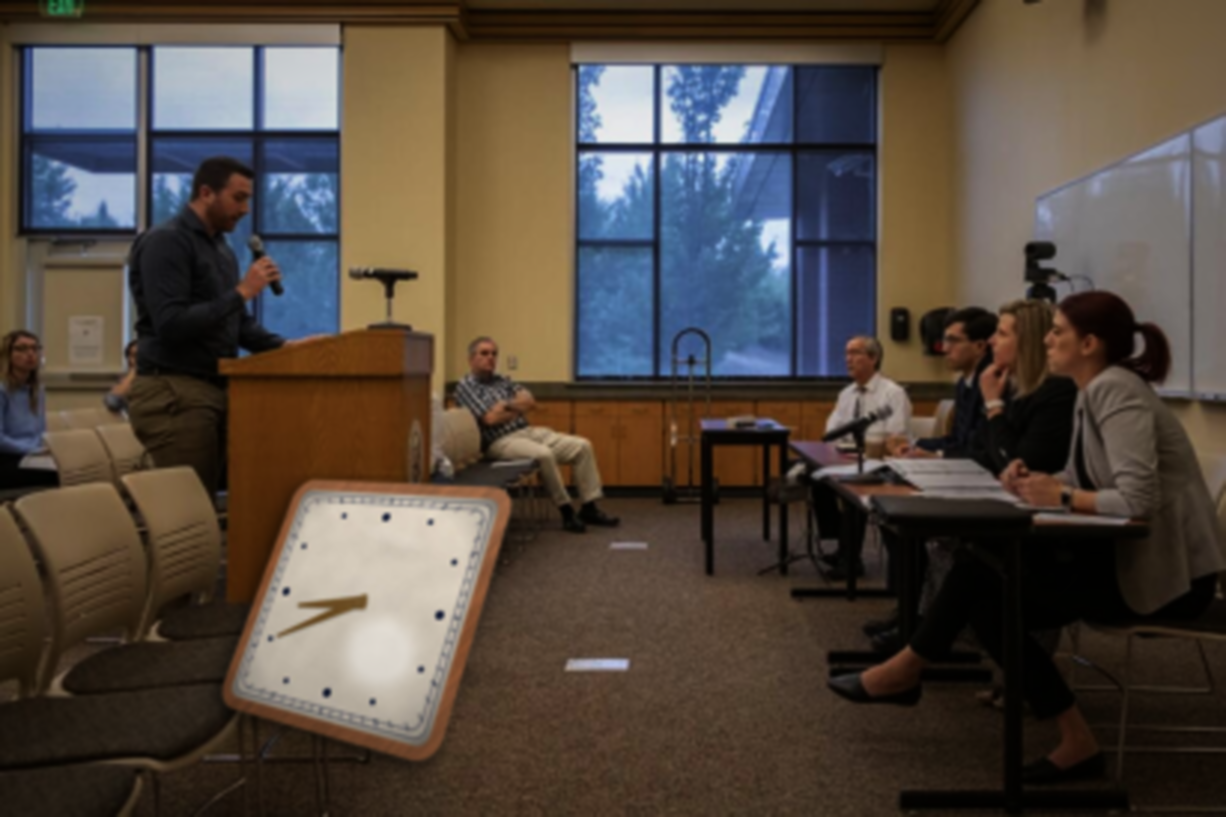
8.40
